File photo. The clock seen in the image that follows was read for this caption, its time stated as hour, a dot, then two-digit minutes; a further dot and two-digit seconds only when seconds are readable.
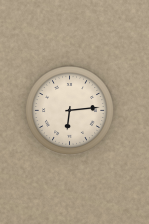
6.14
